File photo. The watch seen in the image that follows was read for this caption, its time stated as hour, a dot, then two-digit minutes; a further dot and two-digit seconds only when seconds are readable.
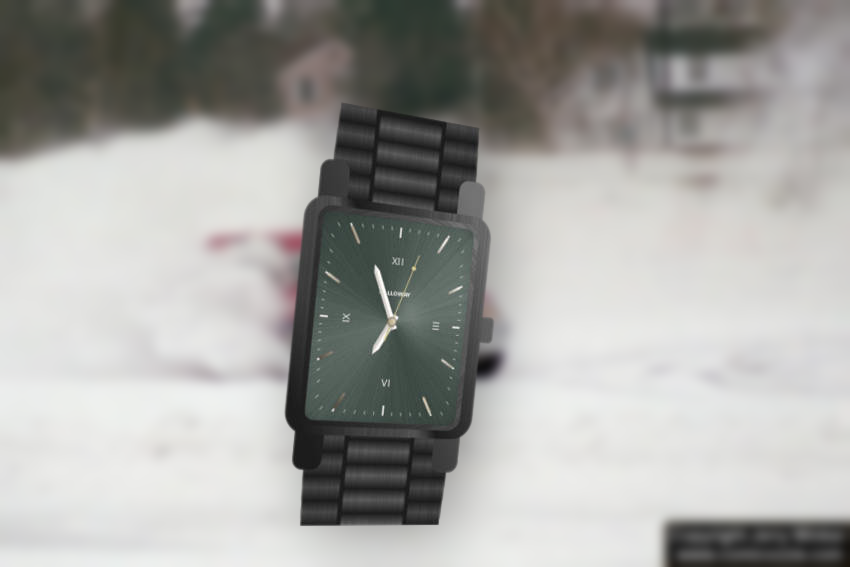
6.56.03
